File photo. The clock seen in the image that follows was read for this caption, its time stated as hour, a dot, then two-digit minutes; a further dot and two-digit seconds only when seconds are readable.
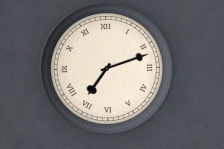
7.12
